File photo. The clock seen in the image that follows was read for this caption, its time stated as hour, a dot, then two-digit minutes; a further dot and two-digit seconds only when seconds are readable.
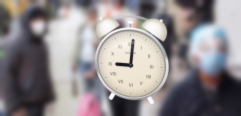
9.01
